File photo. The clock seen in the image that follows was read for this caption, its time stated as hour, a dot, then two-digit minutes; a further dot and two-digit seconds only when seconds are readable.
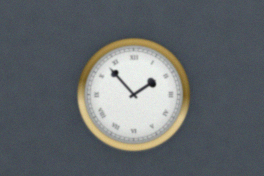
1.53
